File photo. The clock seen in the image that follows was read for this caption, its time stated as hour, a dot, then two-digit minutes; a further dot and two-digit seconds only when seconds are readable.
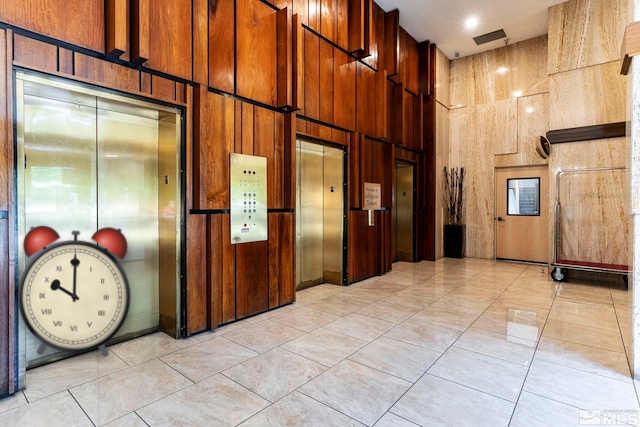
10.00
